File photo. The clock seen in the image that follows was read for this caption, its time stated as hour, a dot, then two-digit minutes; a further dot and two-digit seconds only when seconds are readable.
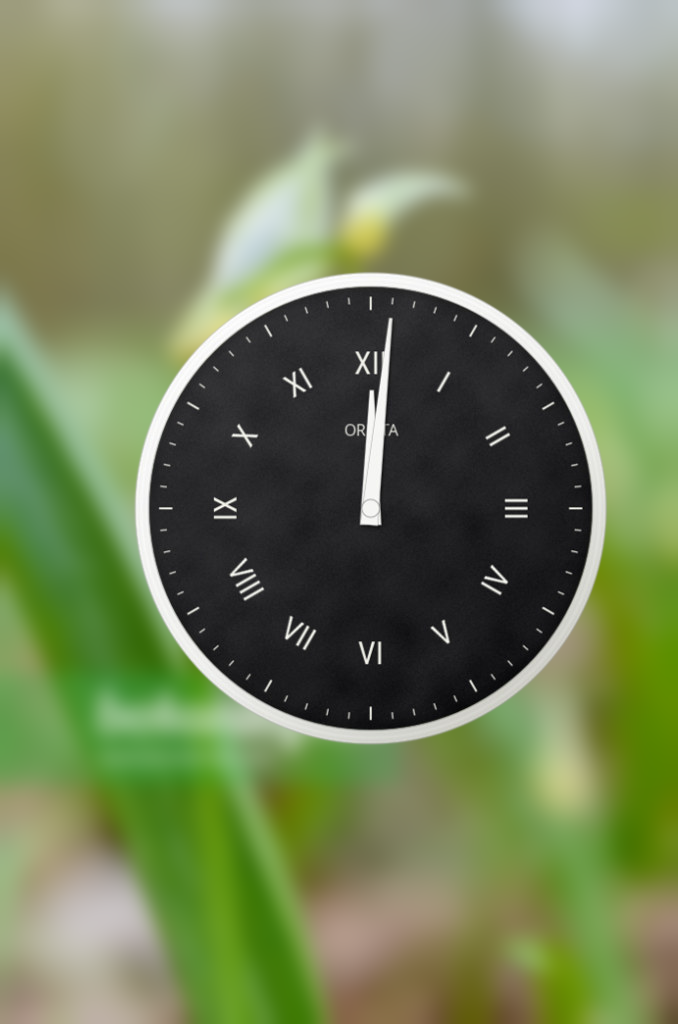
12.01
